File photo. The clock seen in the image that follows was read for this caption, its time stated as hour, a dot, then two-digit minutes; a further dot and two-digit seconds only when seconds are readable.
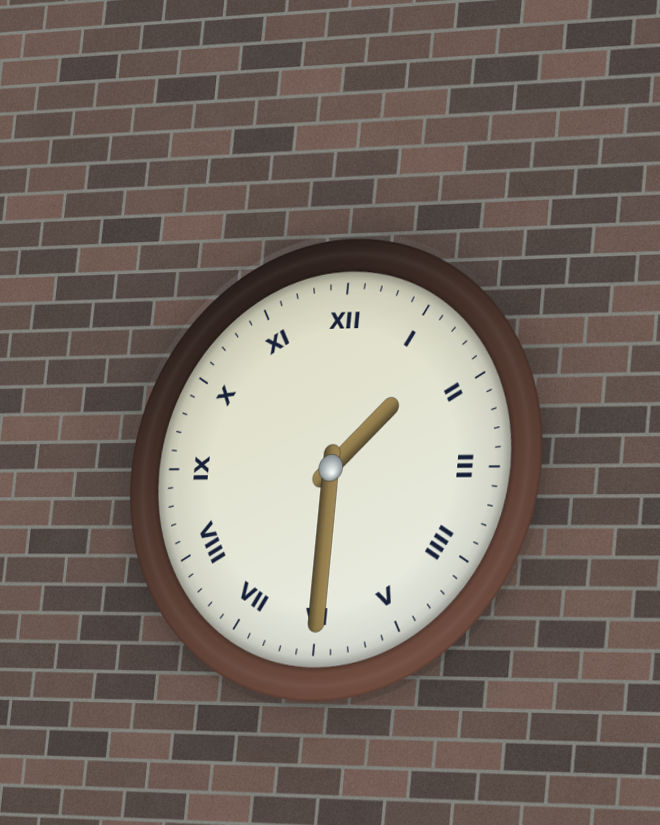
1.30
